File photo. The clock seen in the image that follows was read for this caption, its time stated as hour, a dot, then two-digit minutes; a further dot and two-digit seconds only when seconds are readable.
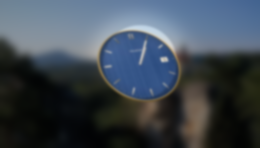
1.05
